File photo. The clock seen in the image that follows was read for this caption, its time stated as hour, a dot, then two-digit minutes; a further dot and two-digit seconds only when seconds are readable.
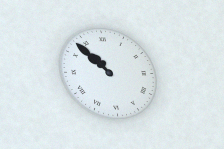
10.53
